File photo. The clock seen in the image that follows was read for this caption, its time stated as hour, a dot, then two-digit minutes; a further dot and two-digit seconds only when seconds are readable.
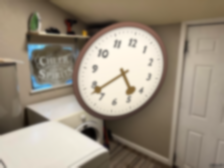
4.38
